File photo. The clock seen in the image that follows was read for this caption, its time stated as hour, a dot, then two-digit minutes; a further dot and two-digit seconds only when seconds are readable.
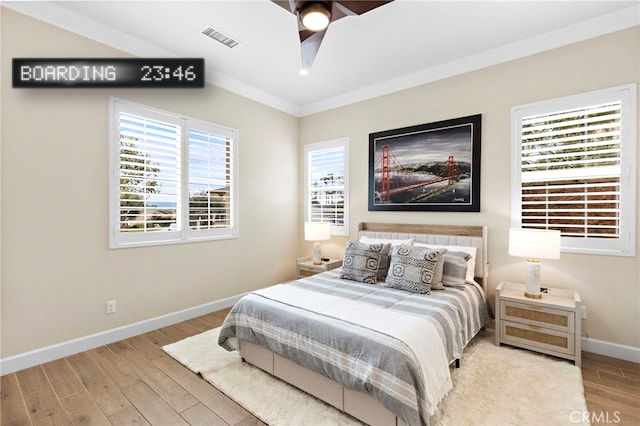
23.46
